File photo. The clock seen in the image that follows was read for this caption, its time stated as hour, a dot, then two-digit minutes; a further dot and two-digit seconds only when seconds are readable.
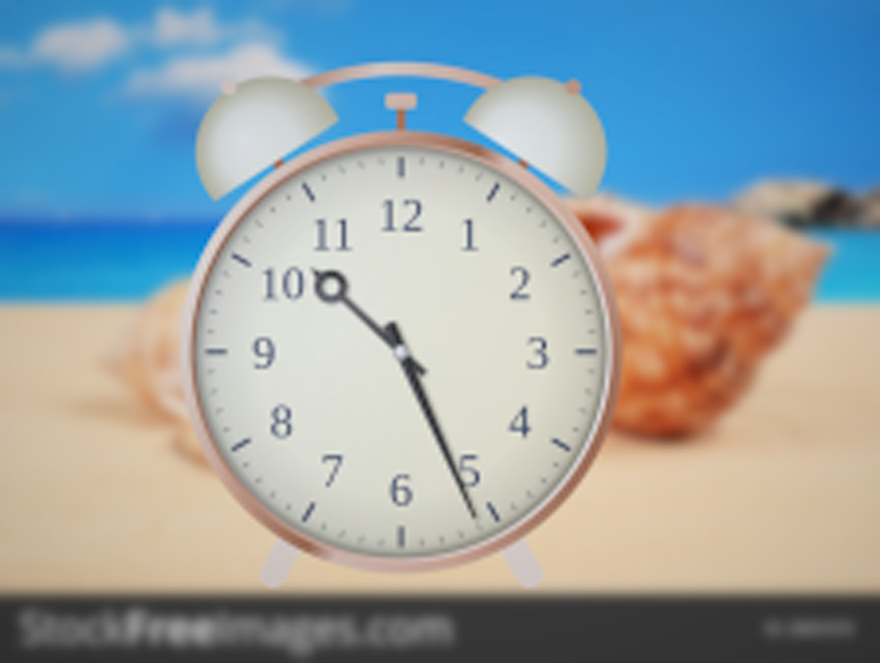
10.26
